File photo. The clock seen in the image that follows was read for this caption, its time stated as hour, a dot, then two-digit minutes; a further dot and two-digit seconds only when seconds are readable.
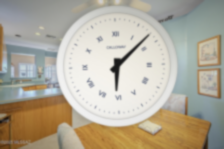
6.08
